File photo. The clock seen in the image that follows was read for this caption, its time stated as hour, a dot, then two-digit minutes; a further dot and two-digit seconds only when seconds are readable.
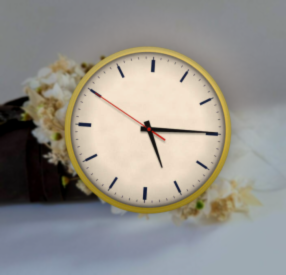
5.14.50
